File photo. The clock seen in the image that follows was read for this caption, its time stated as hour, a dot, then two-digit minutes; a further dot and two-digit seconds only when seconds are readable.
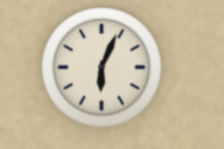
6.04
